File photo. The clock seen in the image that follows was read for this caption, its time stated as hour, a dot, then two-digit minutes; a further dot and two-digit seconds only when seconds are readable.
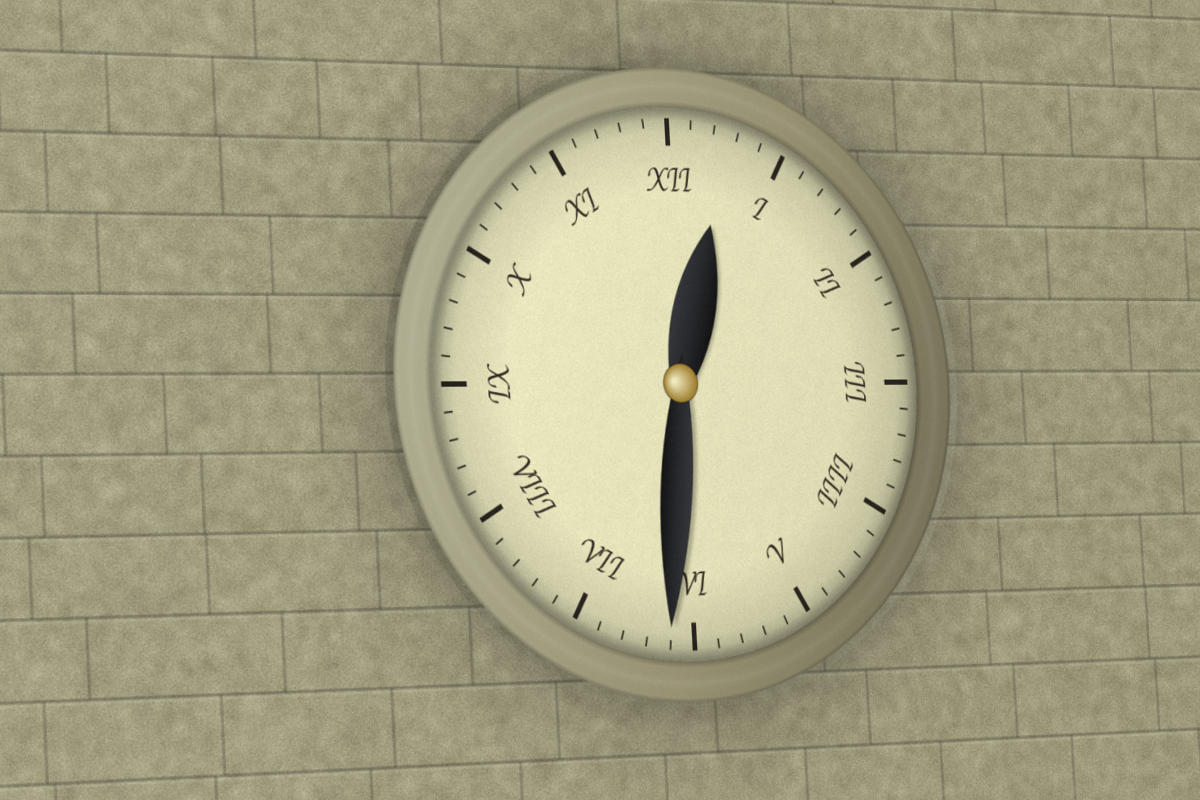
12.31
